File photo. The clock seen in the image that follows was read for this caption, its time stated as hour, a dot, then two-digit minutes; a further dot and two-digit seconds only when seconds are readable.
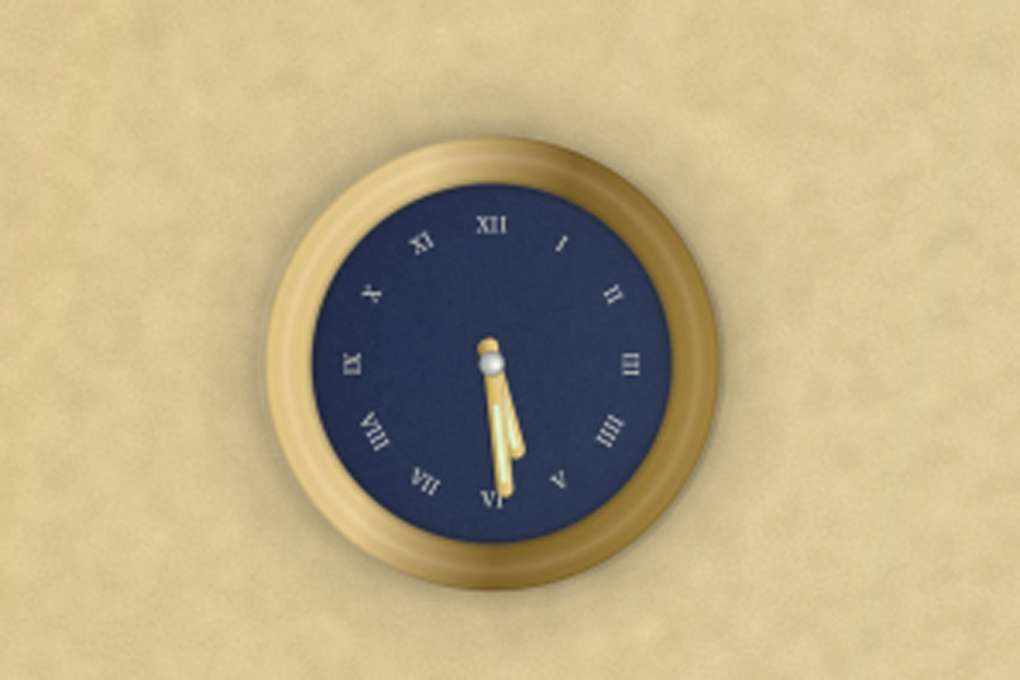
5.29
